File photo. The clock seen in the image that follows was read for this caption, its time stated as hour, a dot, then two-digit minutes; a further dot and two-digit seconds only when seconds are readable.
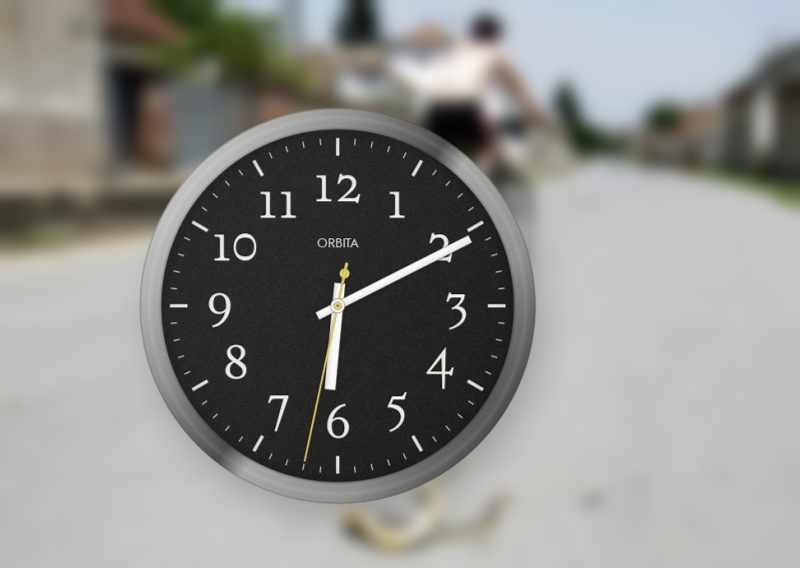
6.10.32
